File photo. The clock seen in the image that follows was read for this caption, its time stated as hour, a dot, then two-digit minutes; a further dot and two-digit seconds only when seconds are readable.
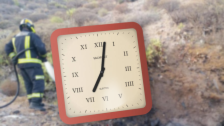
7.02
